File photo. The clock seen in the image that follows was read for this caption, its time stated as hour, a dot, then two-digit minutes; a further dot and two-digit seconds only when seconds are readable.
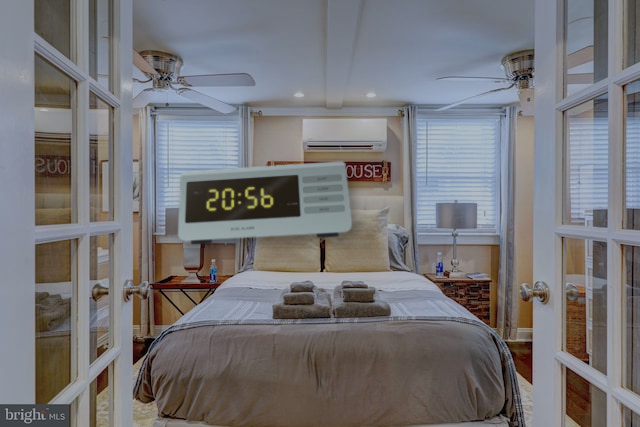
20.56
